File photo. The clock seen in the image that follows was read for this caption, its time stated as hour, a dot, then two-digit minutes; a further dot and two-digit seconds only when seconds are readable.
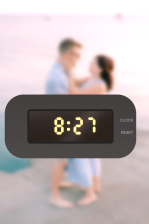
8.27
